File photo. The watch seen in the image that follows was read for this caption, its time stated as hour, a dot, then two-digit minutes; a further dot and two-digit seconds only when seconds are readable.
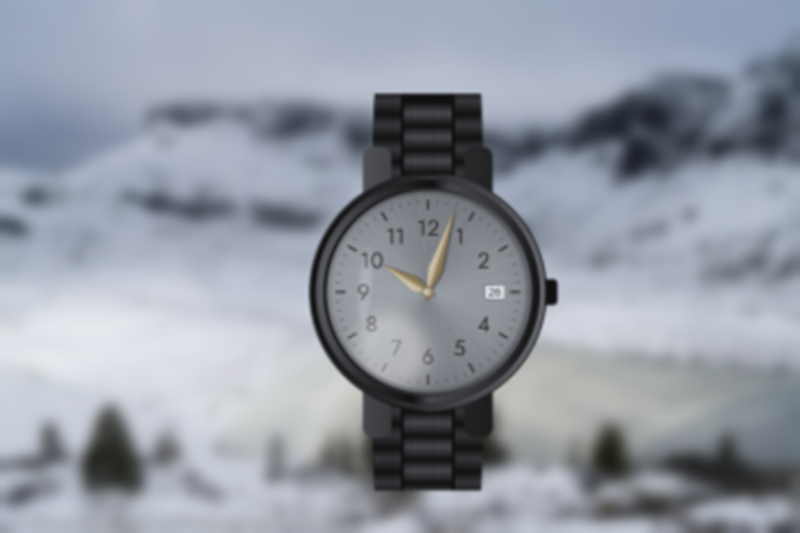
10.03
